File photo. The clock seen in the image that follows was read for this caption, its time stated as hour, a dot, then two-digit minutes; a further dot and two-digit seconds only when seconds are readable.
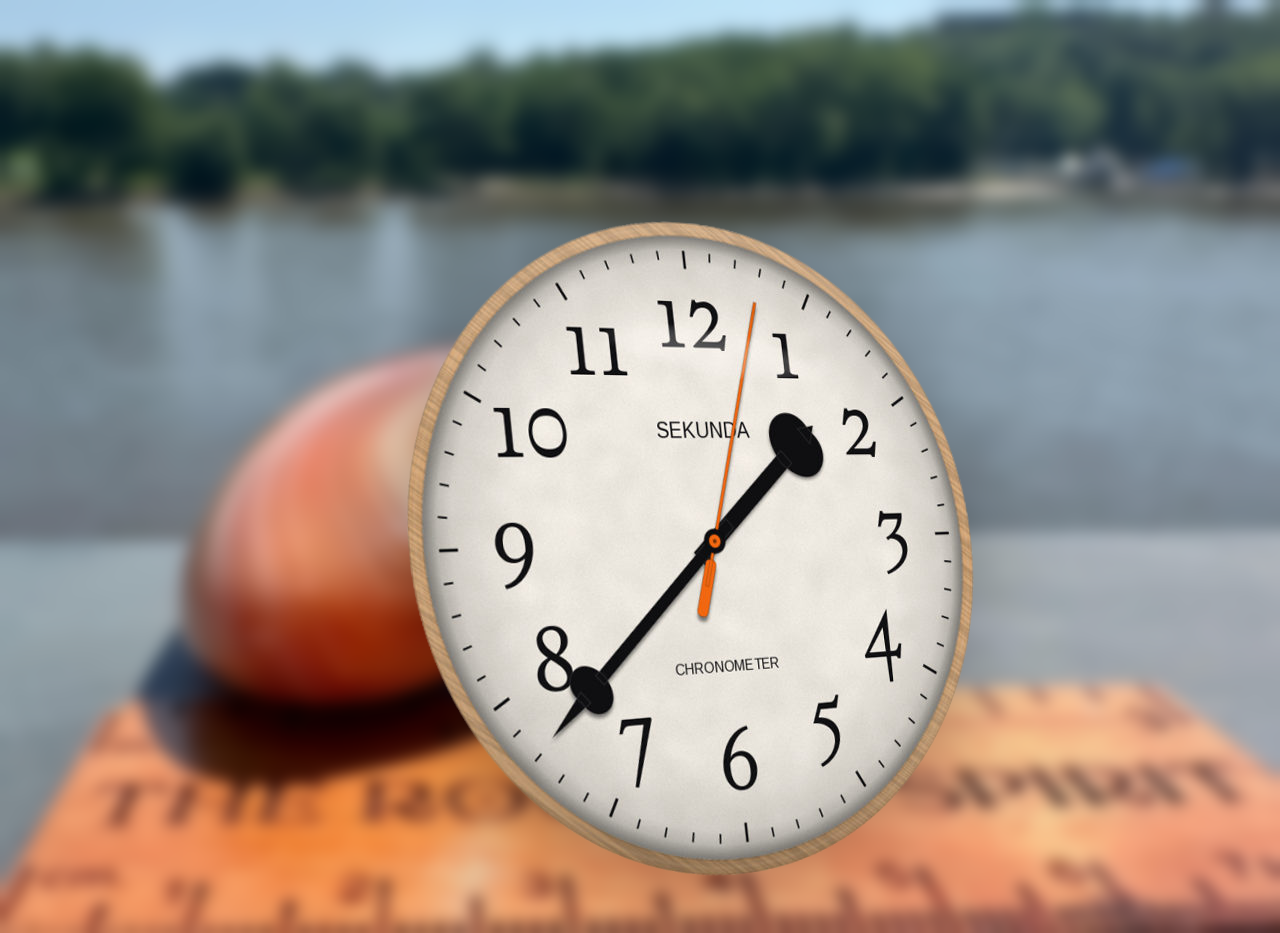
1.38.03
